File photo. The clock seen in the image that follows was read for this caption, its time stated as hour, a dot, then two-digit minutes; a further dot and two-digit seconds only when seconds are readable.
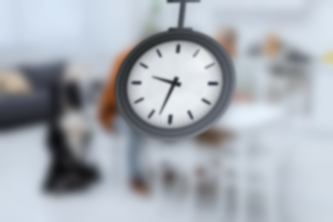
9.33
